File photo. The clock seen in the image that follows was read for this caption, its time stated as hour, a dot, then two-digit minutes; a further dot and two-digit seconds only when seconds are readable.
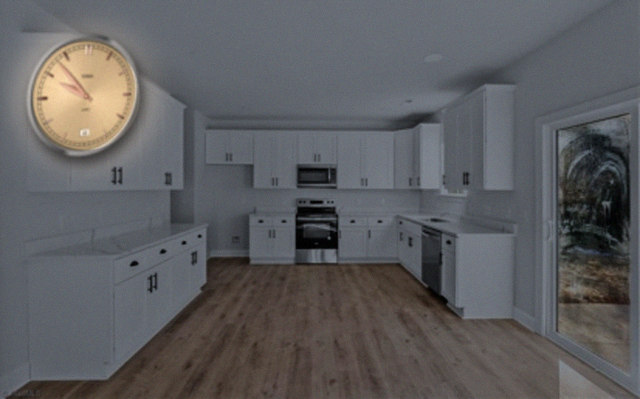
9.53
